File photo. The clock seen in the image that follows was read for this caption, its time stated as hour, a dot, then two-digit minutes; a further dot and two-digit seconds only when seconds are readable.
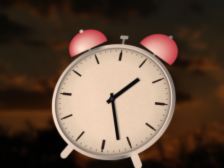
1.27
